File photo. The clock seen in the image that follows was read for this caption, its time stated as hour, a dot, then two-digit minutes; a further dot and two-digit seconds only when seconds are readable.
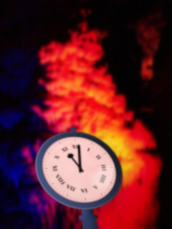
11.01
